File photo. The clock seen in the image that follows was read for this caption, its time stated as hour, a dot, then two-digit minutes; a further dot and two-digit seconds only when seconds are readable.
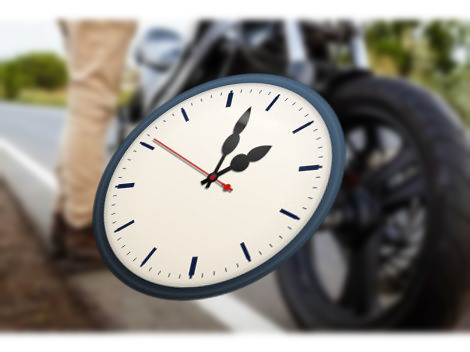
2.02.51
